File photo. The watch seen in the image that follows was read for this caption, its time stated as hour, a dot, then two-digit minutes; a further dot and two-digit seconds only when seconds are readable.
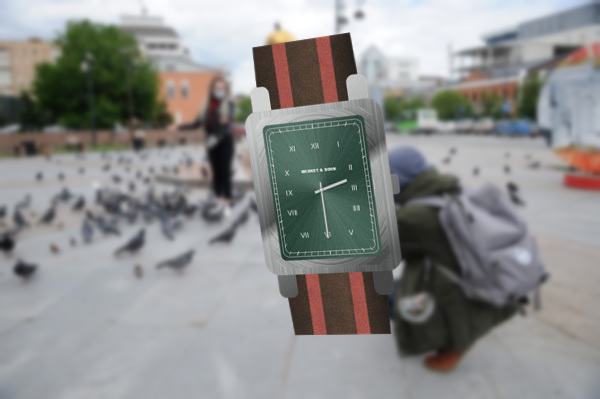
2.30
